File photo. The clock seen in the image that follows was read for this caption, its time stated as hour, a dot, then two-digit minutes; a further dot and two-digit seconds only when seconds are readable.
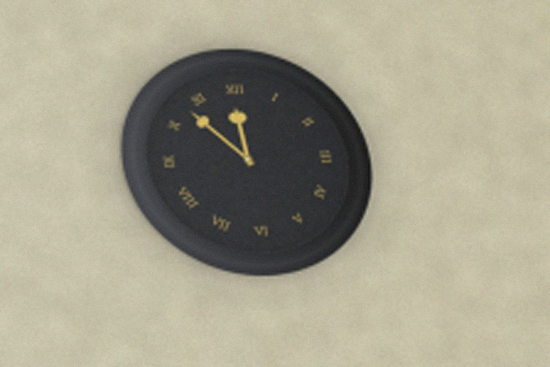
11.53
